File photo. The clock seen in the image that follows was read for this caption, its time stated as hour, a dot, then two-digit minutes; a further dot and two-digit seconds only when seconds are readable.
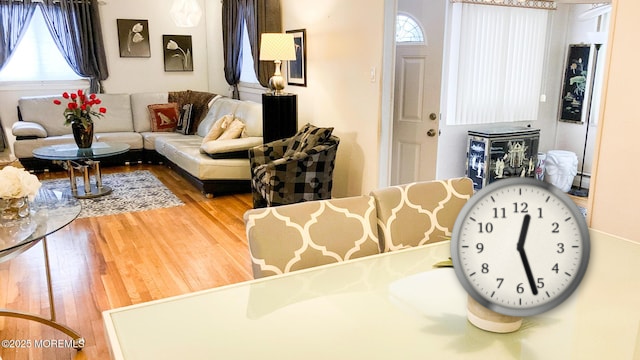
12.27
